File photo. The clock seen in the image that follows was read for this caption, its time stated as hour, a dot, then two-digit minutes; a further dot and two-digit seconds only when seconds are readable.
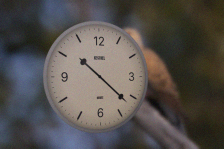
10.22
